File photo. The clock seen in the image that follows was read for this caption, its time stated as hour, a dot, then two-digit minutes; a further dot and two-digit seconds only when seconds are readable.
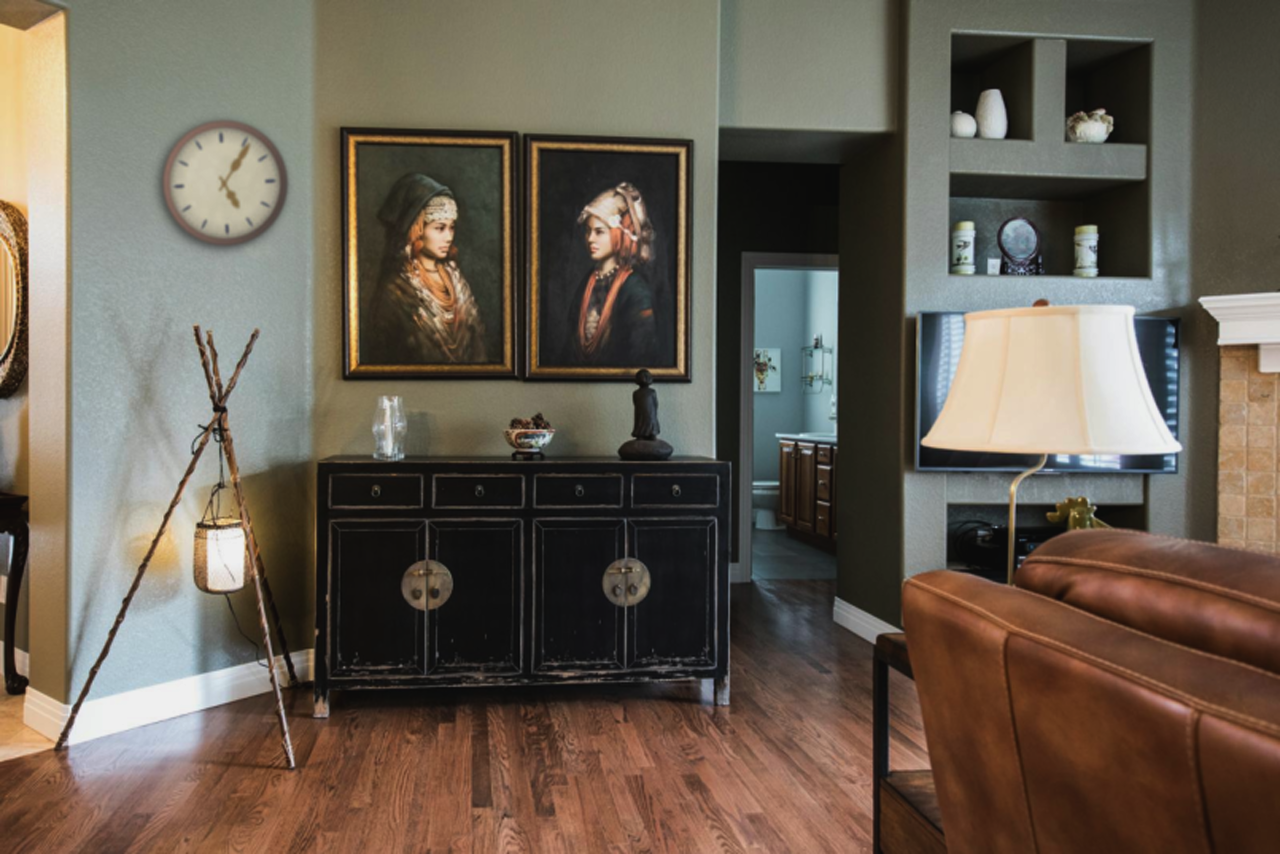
5.06
